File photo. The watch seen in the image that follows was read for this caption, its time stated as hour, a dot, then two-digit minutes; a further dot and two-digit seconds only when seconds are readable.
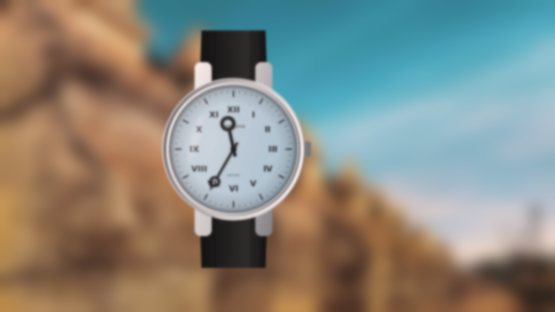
11.35
